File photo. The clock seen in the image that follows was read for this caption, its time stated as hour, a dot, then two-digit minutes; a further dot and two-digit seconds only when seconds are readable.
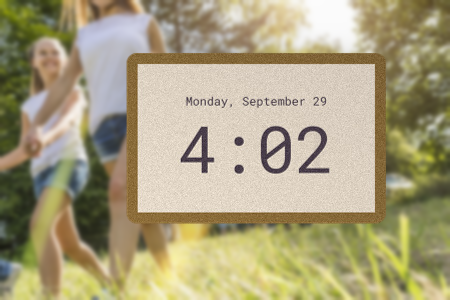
4.02
